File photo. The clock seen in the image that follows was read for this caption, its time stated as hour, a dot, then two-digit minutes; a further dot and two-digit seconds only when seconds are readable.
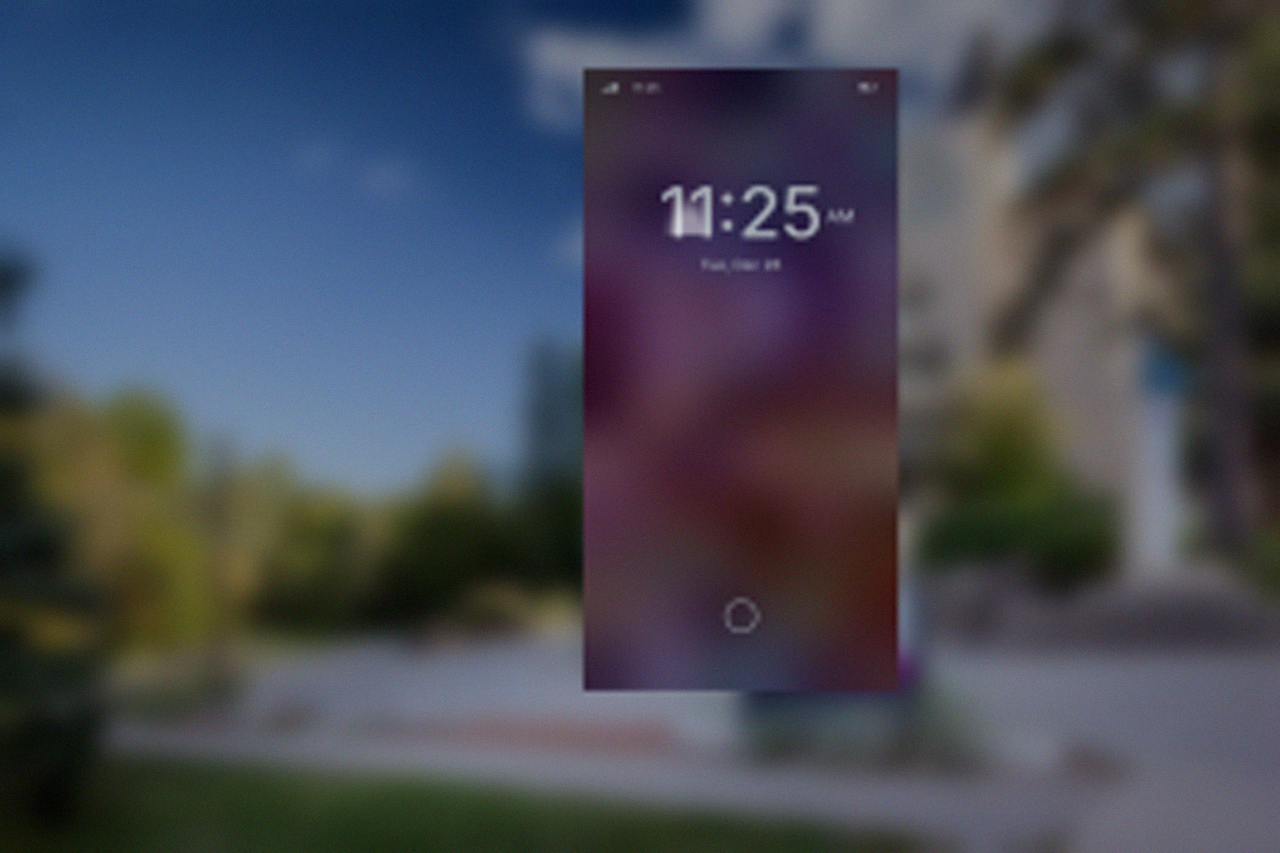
11.25
